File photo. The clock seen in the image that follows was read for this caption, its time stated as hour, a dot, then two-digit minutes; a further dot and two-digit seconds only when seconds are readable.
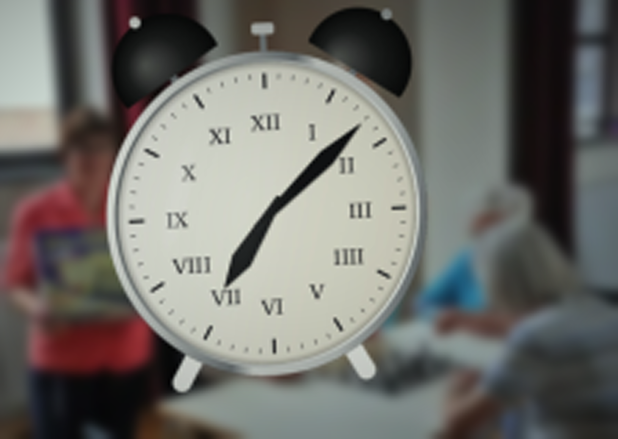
7.08
